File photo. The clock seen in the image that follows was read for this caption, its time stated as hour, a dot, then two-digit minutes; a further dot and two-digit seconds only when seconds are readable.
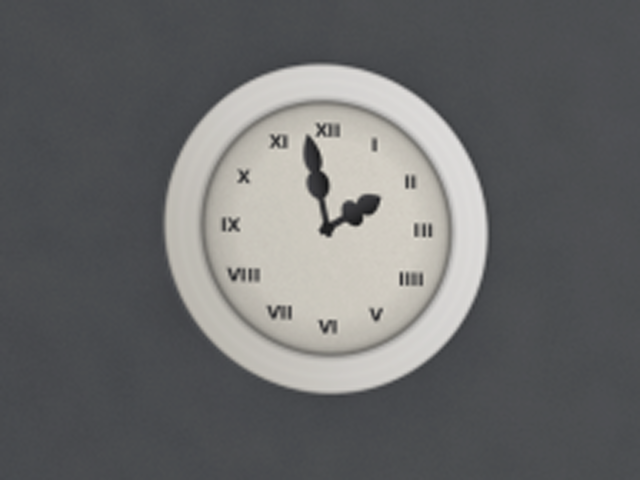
1.58
